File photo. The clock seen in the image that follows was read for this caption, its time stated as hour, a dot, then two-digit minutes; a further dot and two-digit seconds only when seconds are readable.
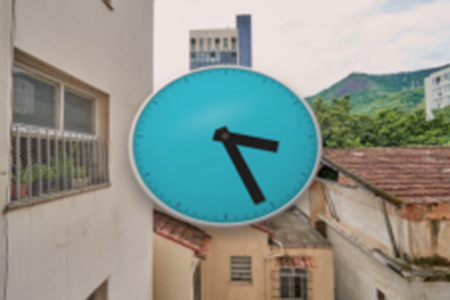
3.26
